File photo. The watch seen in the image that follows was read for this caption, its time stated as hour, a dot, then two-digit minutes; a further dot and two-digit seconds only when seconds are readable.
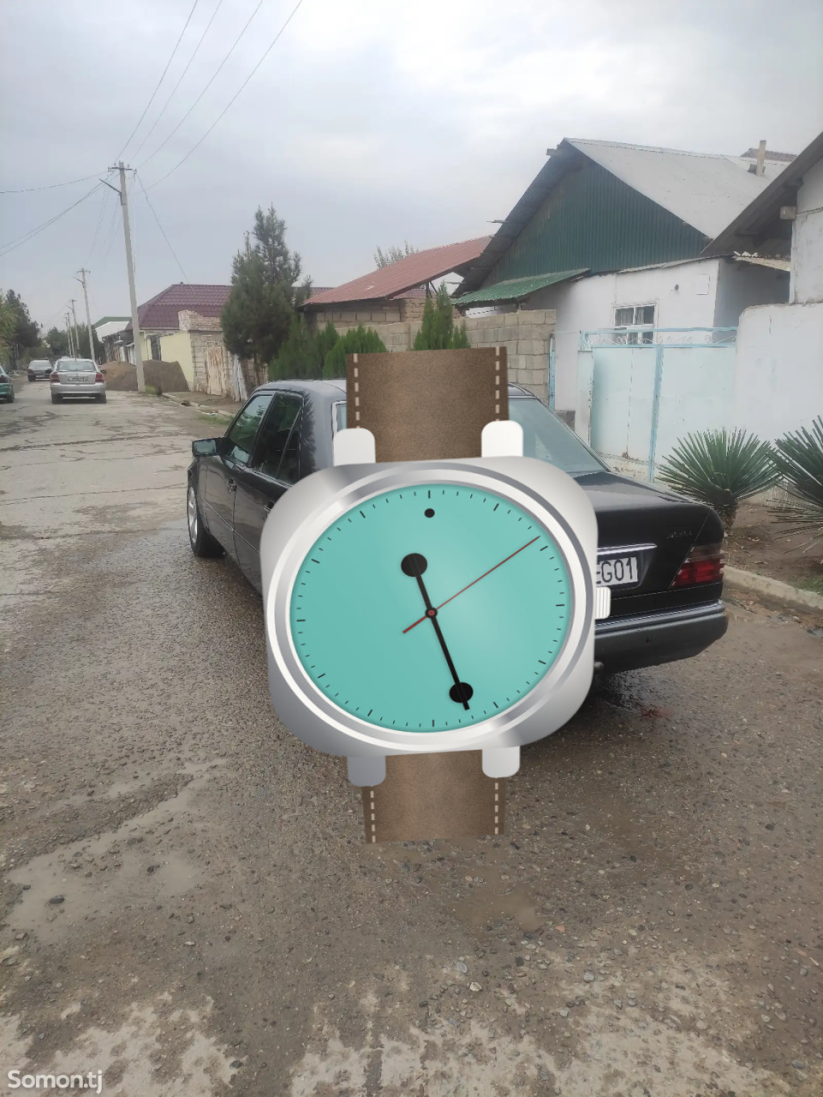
11.27.09
